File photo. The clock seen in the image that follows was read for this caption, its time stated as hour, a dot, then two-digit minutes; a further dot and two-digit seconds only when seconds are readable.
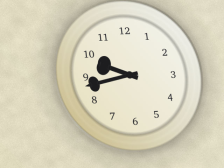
9.43
